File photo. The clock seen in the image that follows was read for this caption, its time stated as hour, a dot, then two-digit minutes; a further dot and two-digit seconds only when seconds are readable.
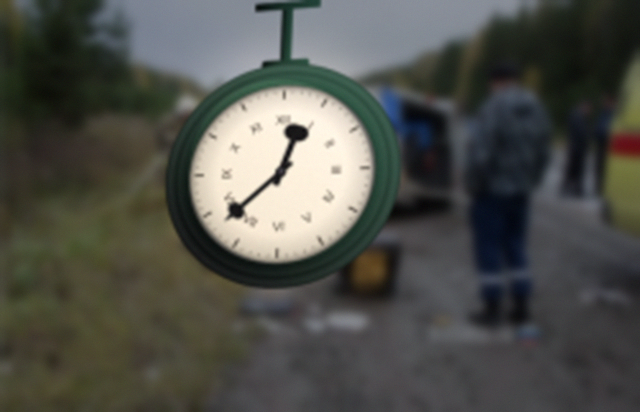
12.38
